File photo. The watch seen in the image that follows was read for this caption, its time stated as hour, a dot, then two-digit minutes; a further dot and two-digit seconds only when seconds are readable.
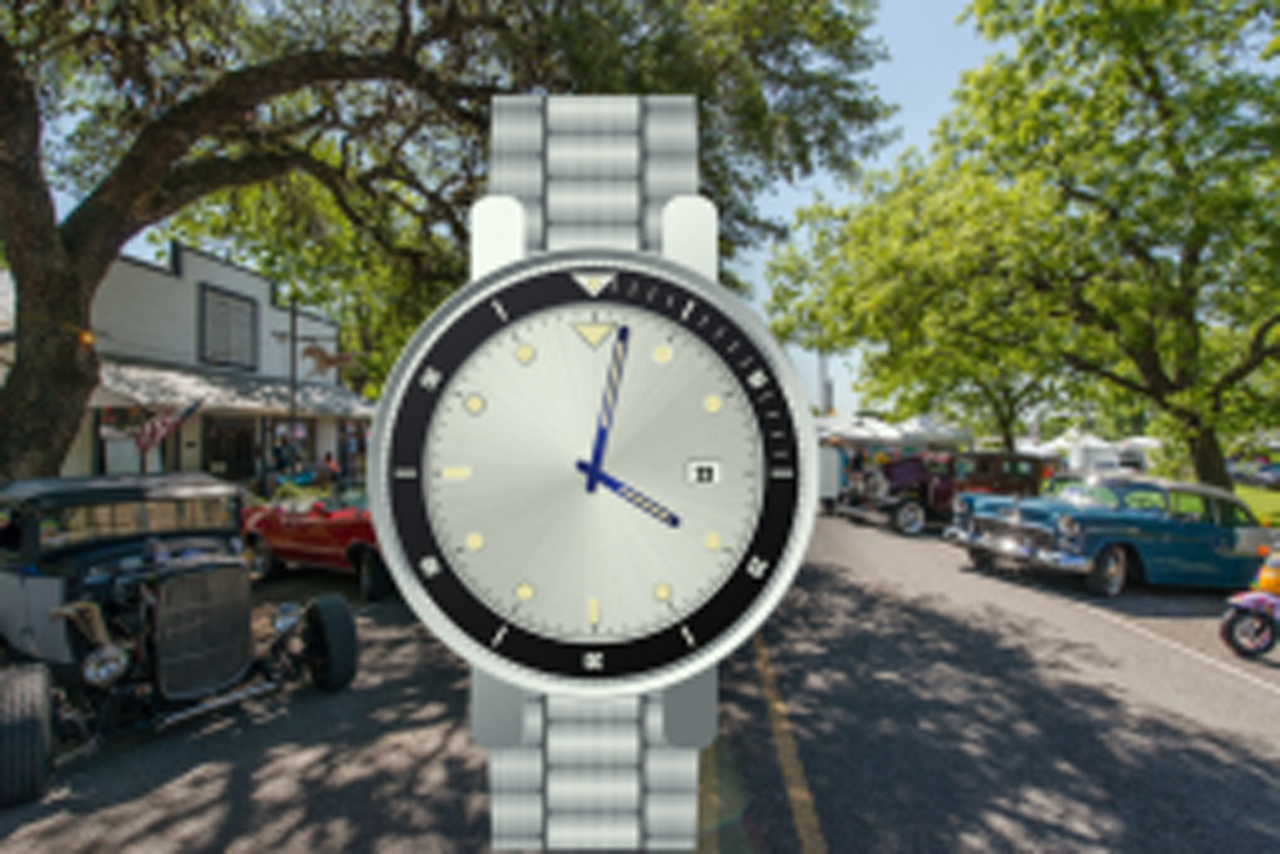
4.02
